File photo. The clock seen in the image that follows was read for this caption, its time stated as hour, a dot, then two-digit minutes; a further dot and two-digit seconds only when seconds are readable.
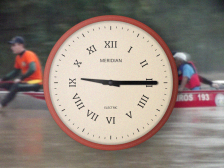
9.15
